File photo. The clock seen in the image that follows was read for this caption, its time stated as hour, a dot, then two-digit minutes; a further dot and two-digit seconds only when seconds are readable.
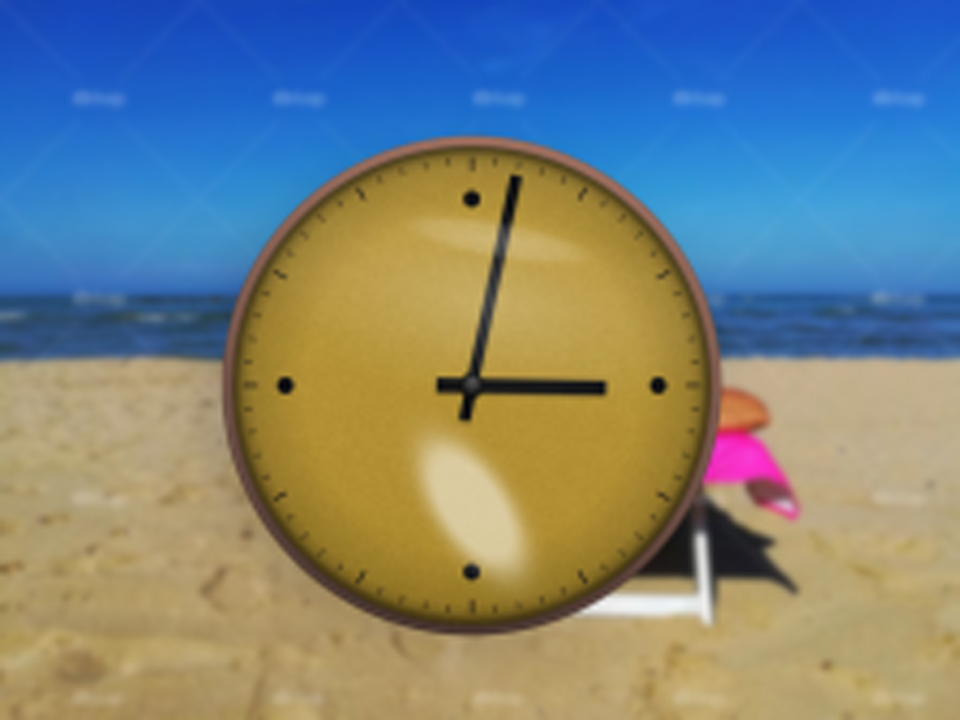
3.02
